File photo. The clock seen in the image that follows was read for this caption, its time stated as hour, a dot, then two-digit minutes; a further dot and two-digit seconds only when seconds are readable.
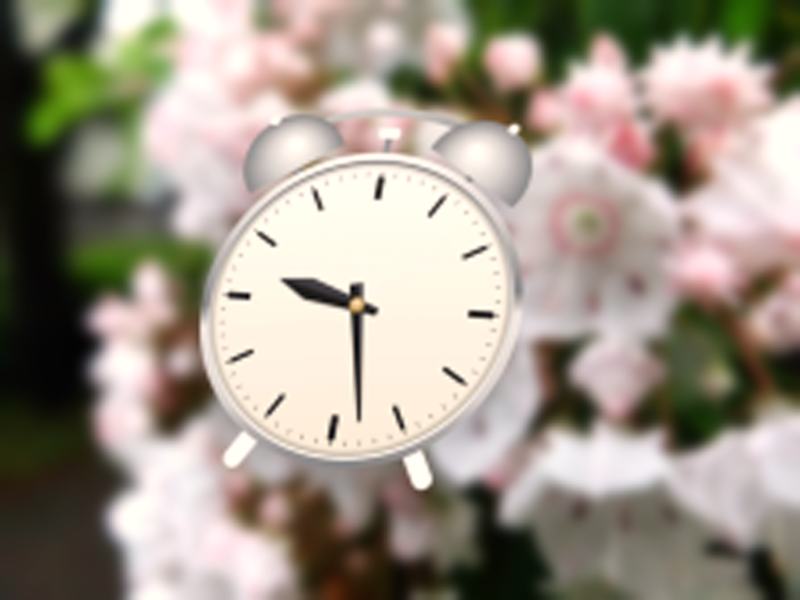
9.28
